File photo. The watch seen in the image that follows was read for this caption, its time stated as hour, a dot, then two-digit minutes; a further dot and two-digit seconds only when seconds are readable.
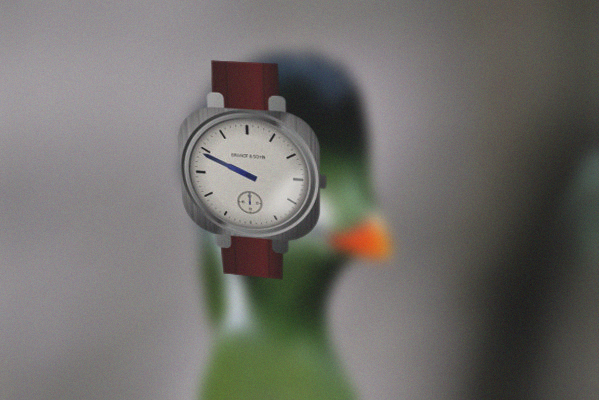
9.49
